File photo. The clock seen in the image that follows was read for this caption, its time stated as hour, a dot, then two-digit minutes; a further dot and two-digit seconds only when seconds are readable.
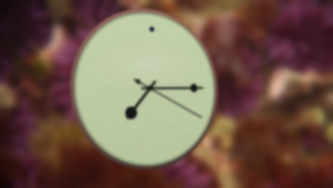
7.14.19
